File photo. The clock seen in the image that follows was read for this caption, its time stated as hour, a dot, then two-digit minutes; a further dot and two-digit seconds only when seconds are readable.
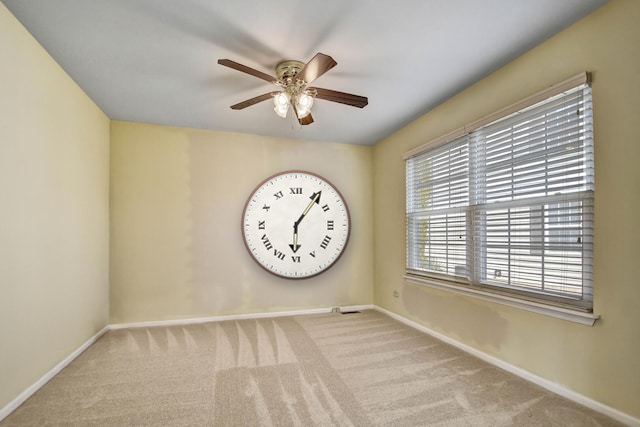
6.06
